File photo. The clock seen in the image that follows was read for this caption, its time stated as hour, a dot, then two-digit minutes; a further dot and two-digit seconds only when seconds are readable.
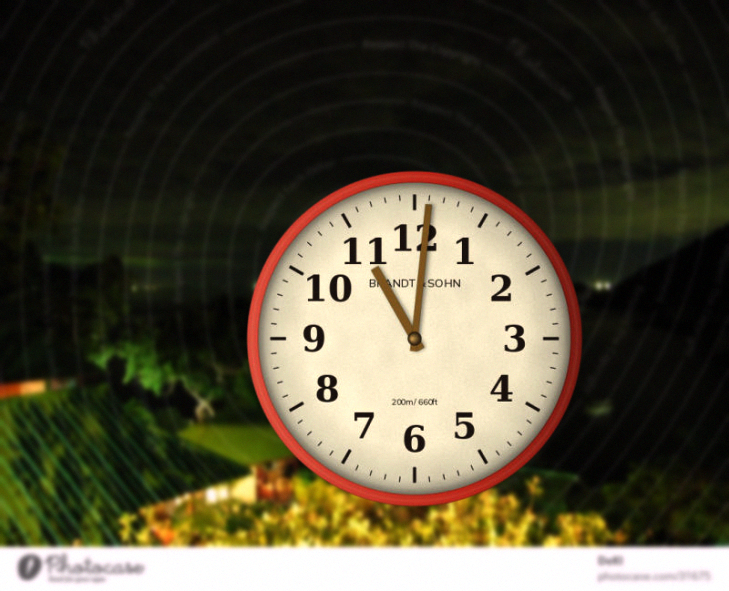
11.01
